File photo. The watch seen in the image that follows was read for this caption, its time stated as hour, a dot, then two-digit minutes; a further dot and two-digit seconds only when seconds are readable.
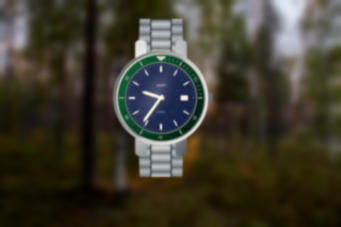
9.36
